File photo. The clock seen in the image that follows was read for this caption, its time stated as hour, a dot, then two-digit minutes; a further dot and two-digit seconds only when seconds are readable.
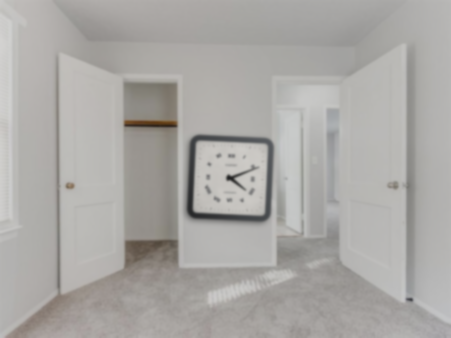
4.11
